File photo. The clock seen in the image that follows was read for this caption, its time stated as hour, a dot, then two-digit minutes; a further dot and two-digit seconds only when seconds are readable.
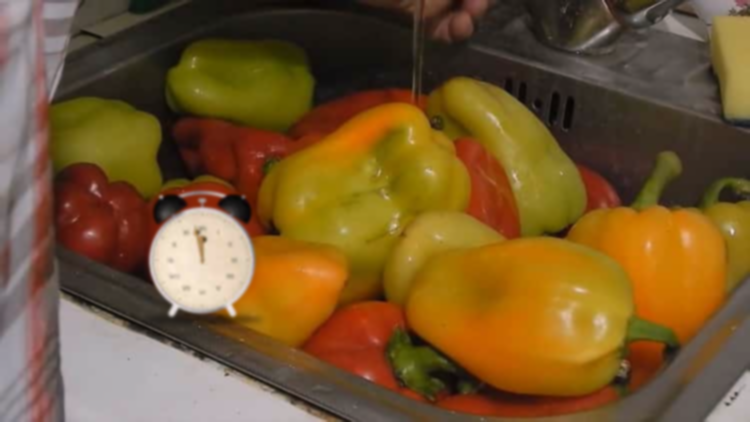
11.58
